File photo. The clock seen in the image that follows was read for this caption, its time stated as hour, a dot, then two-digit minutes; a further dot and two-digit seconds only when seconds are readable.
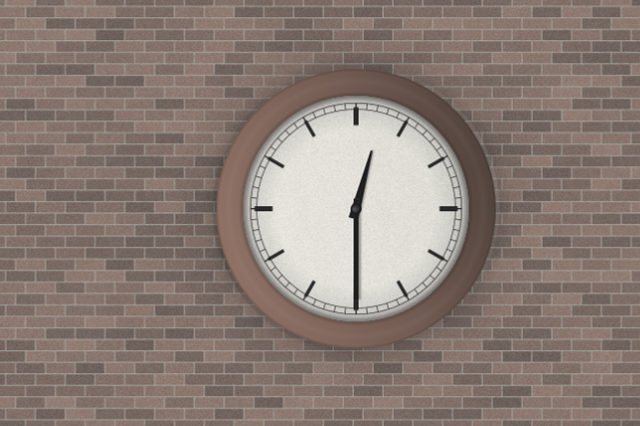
12.30
